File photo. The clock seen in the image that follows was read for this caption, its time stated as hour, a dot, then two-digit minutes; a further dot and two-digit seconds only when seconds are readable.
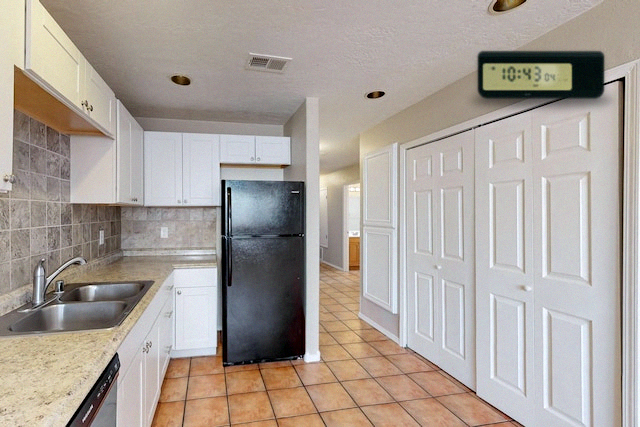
10.43
